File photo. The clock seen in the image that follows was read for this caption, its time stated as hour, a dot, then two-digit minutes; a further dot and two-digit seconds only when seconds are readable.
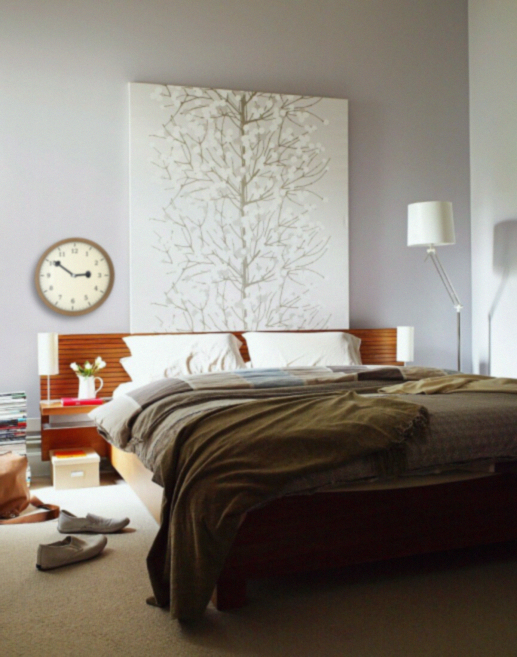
2.51
